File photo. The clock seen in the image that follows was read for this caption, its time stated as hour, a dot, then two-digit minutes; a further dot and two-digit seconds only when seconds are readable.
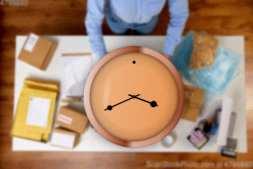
3.41
